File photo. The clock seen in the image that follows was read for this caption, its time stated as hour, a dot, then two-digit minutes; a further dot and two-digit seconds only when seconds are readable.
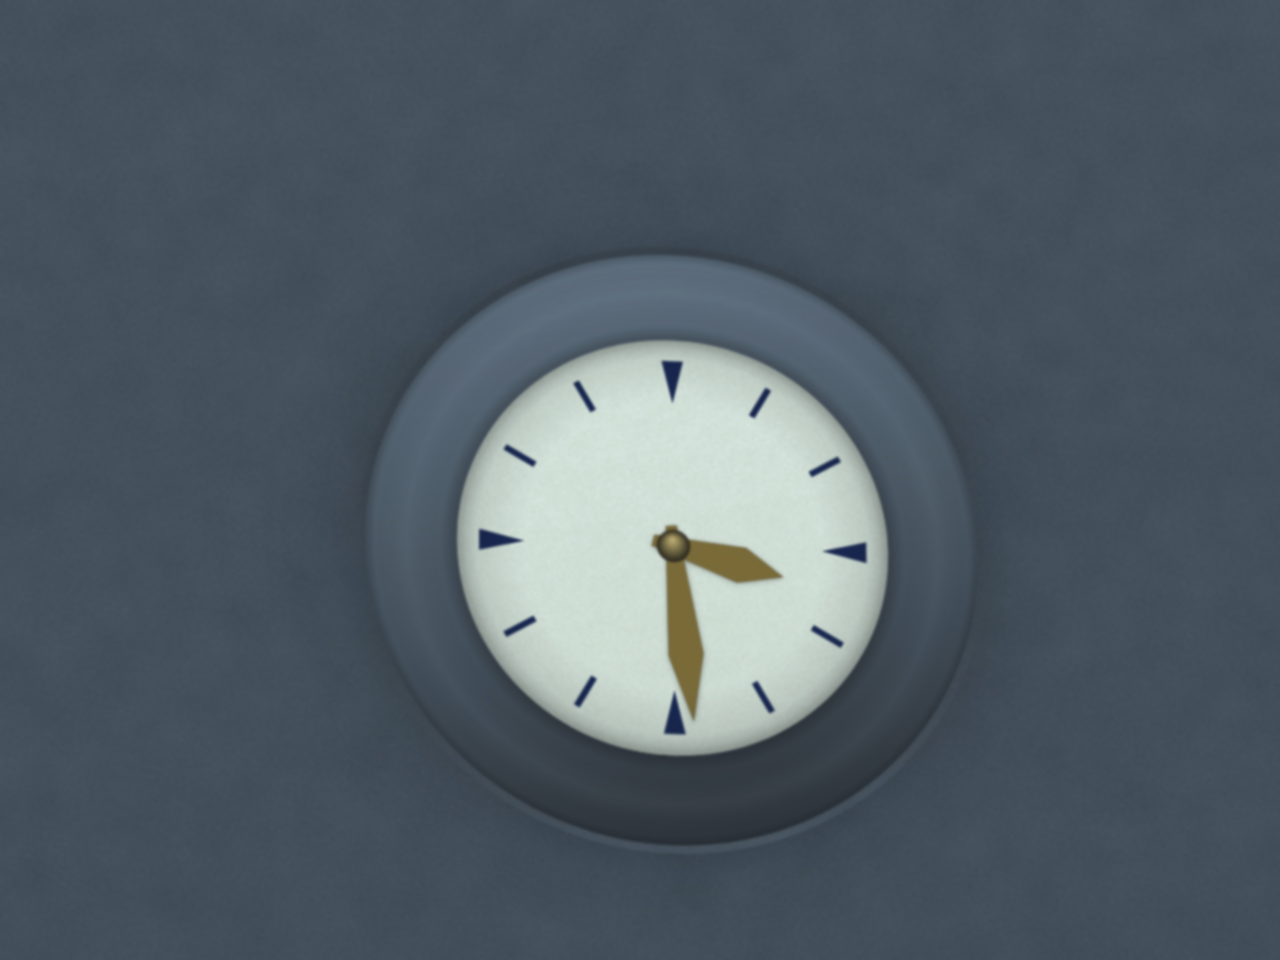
3.29
